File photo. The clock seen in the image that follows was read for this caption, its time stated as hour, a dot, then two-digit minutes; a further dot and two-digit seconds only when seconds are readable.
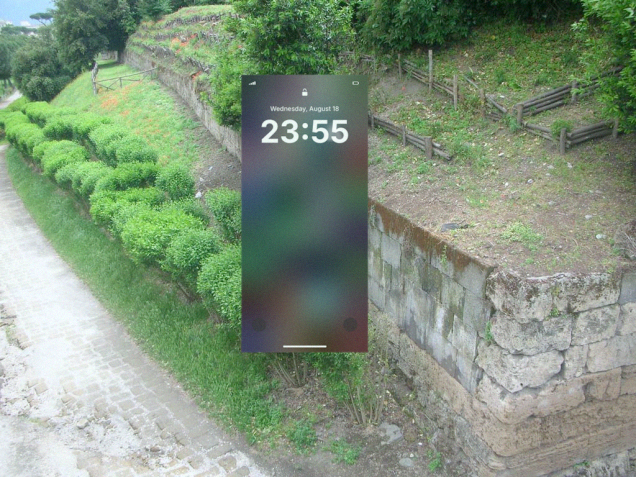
23.55
